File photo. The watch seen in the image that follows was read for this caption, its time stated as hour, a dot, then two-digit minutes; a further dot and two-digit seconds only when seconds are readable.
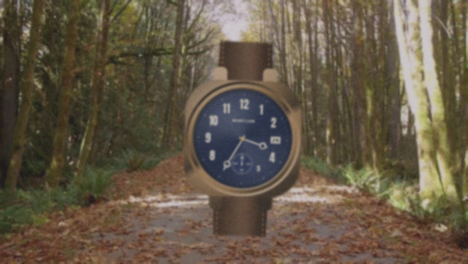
3.35
